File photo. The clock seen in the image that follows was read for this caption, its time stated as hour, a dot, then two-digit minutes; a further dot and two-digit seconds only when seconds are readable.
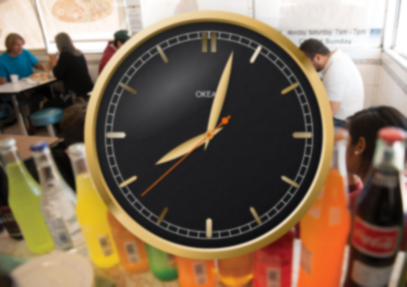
8.02.38
